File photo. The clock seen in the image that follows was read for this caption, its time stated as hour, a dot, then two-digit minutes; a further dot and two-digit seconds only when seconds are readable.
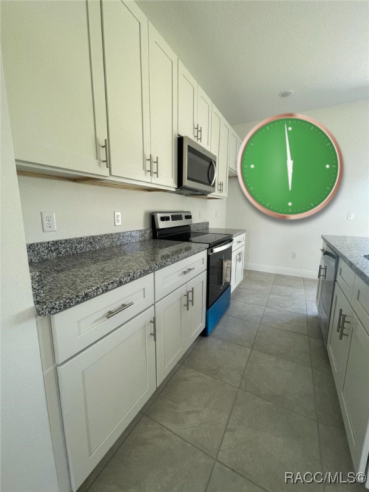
5.59
